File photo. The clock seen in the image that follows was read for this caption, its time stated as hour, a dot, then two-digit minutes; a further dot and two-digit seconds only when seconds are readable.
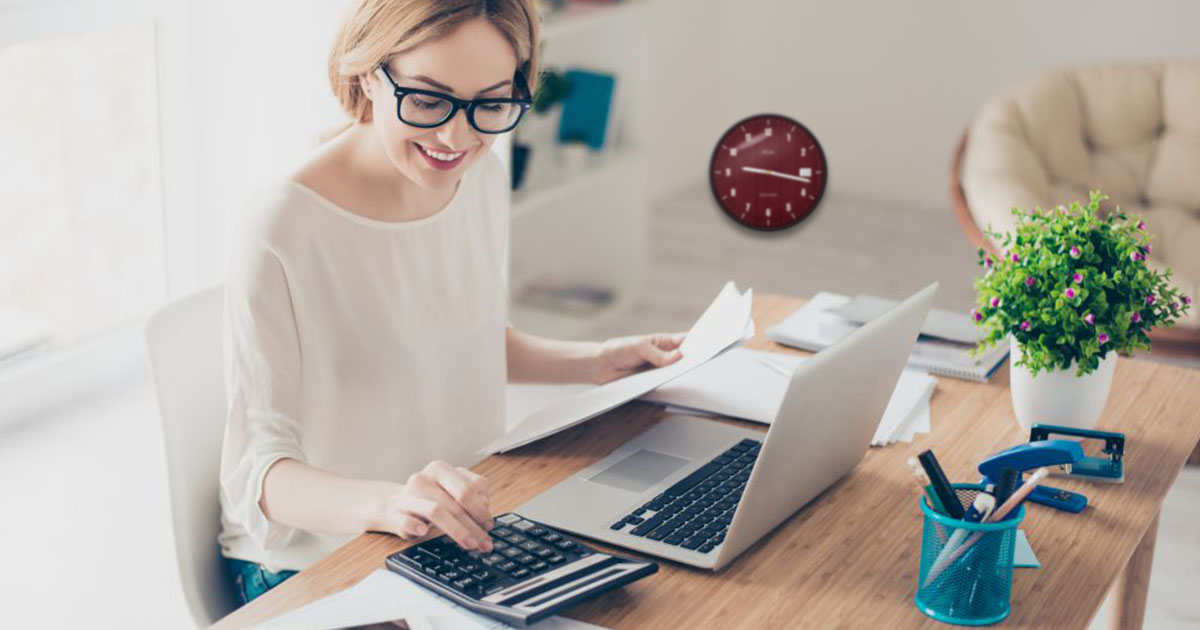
9.17
